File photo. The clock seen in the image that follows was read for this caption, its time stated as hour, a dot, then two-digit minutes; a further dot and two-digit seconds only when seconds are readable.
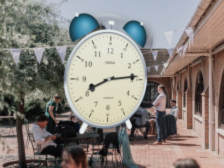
8.14
